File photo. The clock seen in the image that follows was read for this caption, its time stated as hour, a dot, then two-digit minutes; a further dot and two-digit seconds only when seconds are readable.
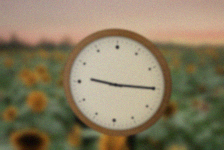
9.15
